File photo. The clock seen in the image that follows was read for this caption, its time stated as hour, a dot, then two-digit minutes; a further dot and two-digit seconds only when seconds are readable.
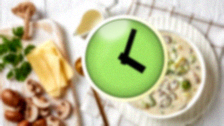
4.03
